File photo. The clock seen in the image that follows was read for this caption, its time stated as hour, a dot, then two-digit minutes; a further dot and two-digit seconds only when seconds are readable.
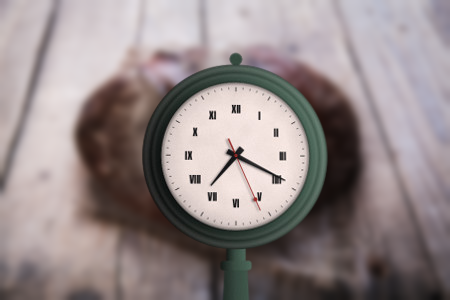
7.19.26
